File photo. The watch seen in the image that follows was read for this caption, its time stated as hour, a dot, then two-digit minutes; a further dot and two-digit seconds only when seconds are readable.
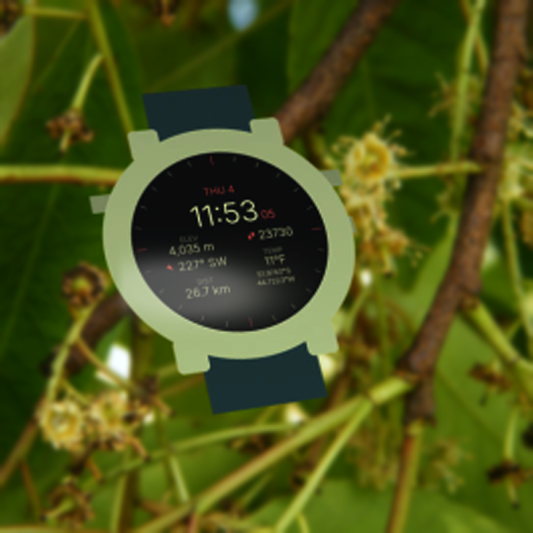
11.53
